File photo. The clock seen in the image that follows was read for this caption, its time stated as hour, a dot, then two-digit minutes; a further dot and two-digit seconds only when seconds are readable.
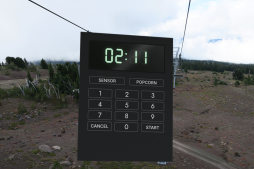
2.11
